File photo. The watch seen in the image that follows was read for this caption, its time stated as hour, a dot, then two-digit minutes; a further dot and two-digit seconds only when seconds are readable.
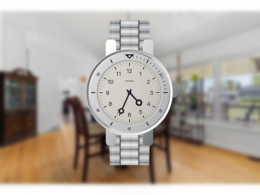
4.34
